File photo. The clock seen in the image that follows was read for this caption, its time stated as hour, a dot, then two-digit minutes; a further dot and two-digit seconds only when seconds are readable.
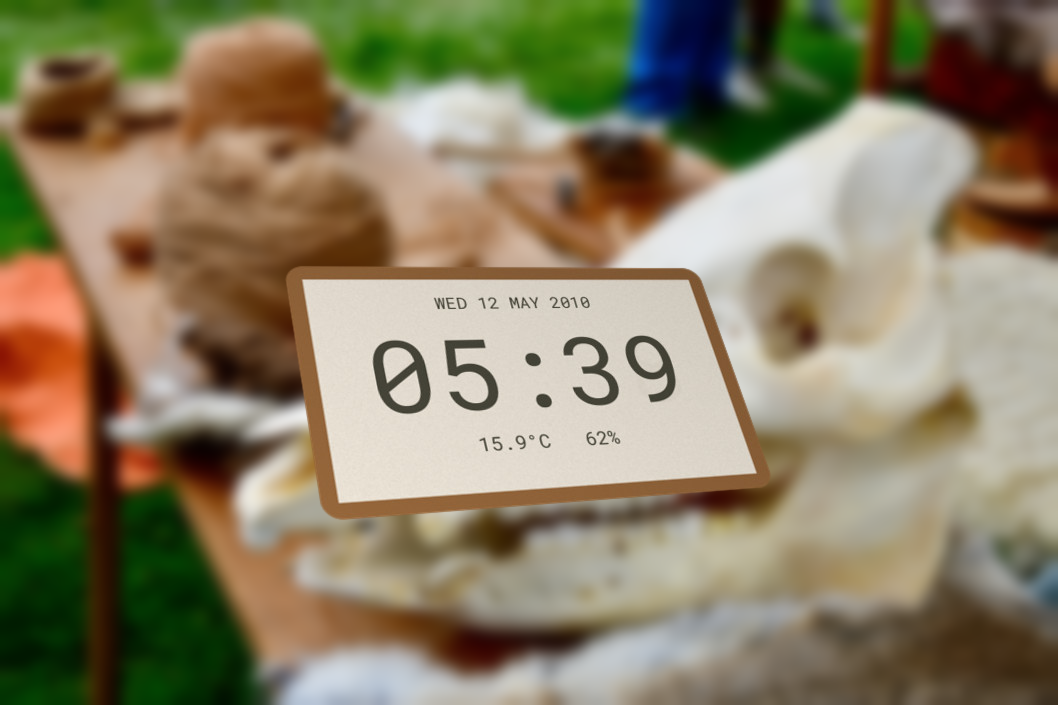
5.39
